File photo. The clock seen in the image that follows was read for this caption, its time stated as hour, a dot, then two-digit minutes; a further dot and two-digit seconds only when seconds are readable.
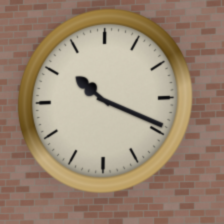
10.19
